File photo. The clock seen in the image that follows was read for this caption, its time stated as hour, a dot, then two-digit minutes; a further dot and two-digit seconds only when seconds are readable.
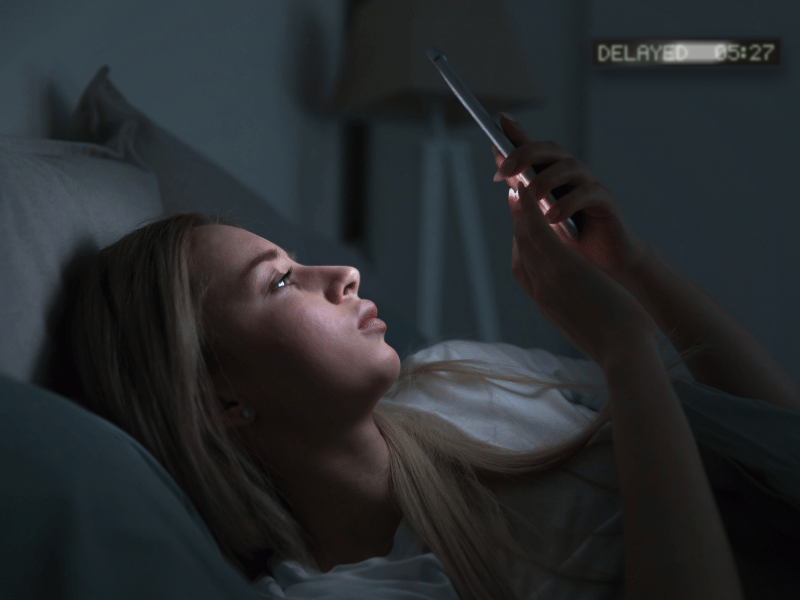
5.27
